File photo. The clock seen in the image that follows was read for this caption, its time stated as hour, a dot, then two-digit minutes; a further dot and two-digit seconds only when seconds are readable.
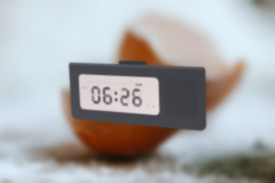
6.26
